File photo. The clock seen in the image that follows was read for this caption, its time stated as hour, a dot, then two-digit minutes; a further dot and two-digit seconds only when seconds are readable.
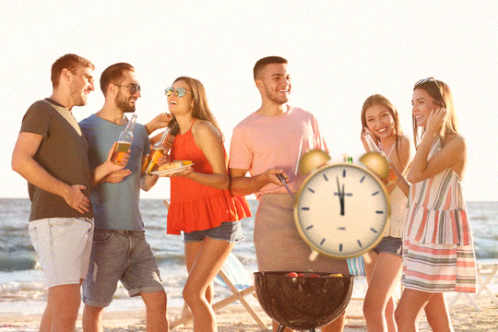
11.58
